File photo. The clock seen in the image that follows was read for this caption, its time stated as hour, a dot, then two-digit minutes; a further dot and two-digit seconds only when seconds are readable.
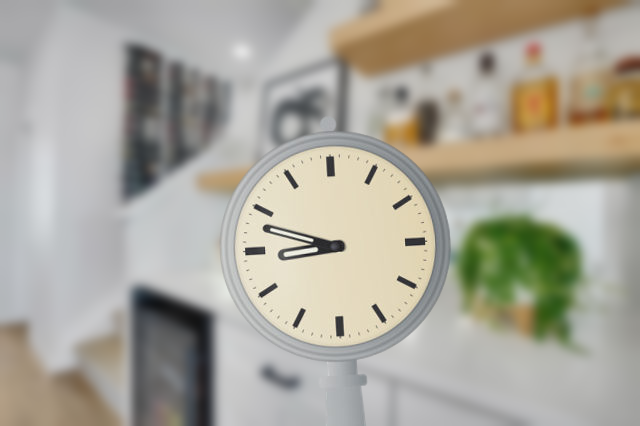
8.48
